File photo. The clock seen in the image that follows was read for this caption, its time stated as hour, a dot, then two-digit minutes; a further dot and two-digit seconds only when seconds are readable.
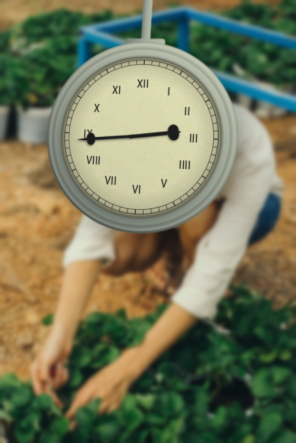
2.44
